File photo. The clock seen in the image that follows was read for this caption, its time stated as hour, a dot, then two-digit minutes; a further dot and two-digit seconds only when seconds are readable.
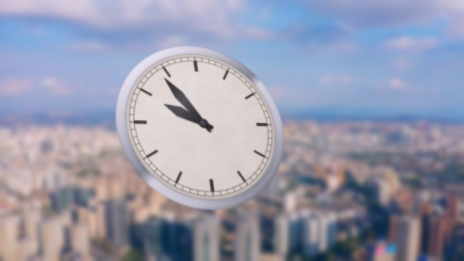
9.54
